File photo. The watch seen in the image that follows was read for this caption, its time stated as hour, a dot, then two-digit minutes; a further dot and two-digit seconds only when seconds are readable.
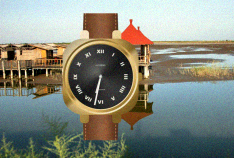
6.32
